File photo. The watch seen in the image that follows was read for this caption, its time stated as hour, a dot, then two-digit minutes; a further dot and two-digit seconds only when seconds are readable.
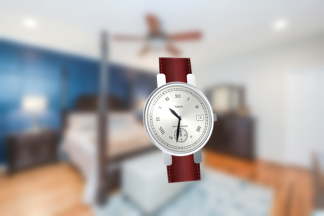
10.32
